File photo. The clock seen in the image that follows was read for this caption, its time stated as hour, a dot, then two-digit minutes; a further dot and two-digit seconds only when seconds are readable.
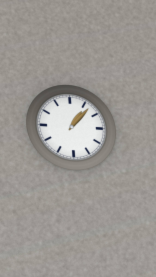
1.07
